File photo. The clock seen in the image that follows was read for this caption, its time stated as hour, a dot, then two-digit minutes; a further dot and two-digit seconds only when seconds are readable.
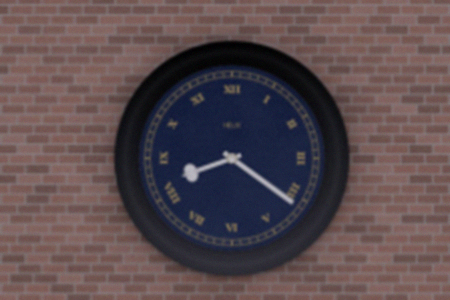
8.21
